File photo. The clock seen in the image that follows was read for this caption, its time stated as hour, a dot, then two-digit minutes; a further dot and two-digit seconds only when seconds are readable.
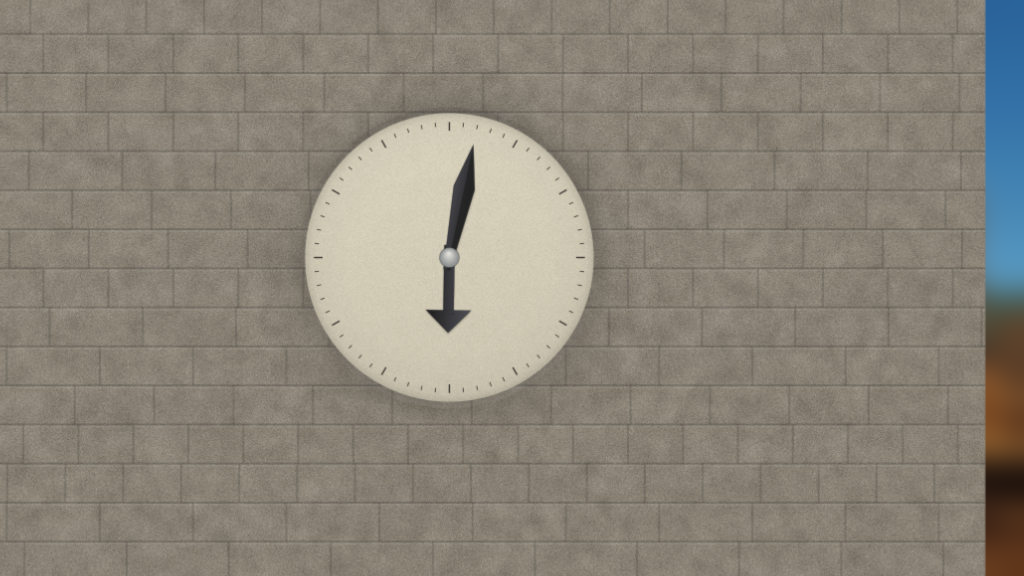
6.02
